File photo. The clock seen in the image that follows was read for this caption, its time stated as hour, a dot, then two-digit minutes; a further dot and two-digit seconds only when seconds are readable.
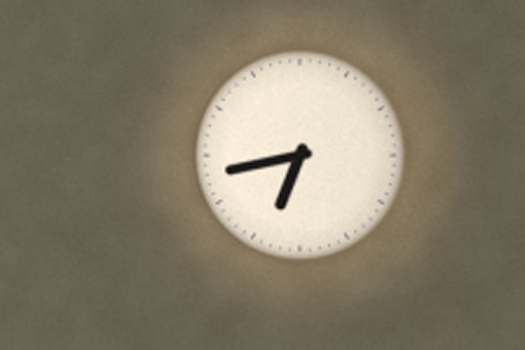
6.43
